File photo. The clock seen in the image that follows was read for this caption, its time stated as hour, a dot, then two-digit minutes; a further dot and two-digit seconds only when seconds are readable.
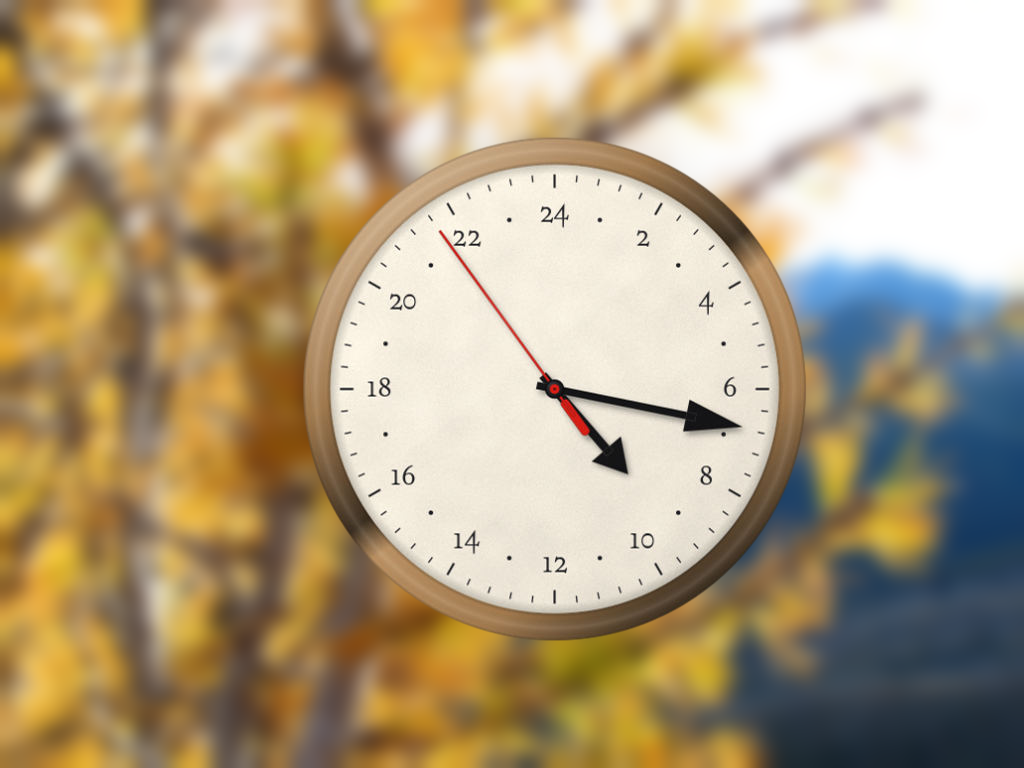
9.16.54
